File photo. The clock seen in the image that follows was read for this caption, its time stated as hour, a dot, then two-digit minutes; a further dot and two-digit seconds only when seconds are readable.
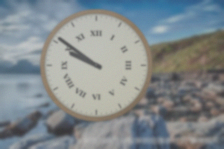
9.51
